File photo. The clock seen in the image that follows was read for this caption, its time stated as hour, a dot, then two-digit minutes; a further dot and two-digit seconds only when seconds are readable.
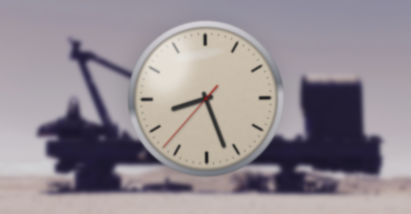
8.26.37
